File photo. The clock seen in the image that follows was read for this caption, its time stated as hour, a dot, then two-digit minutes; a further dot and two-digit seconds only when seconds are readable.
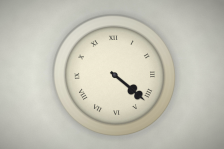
4.22
